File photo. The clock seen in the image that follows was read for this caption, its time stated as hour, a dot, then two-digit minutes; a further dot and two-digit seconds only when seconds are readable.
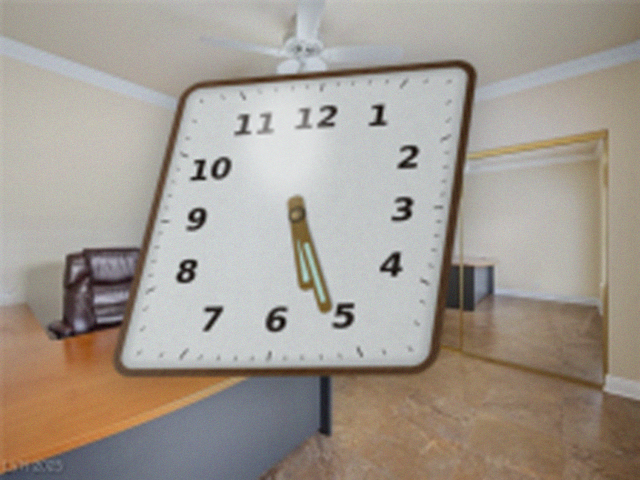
5.26
